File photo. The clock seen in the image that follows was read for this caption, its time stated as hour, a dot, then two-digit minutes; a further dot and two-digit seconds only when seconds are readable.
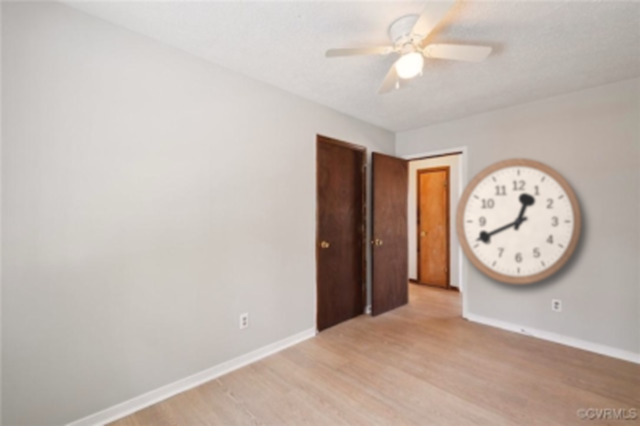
12.41
